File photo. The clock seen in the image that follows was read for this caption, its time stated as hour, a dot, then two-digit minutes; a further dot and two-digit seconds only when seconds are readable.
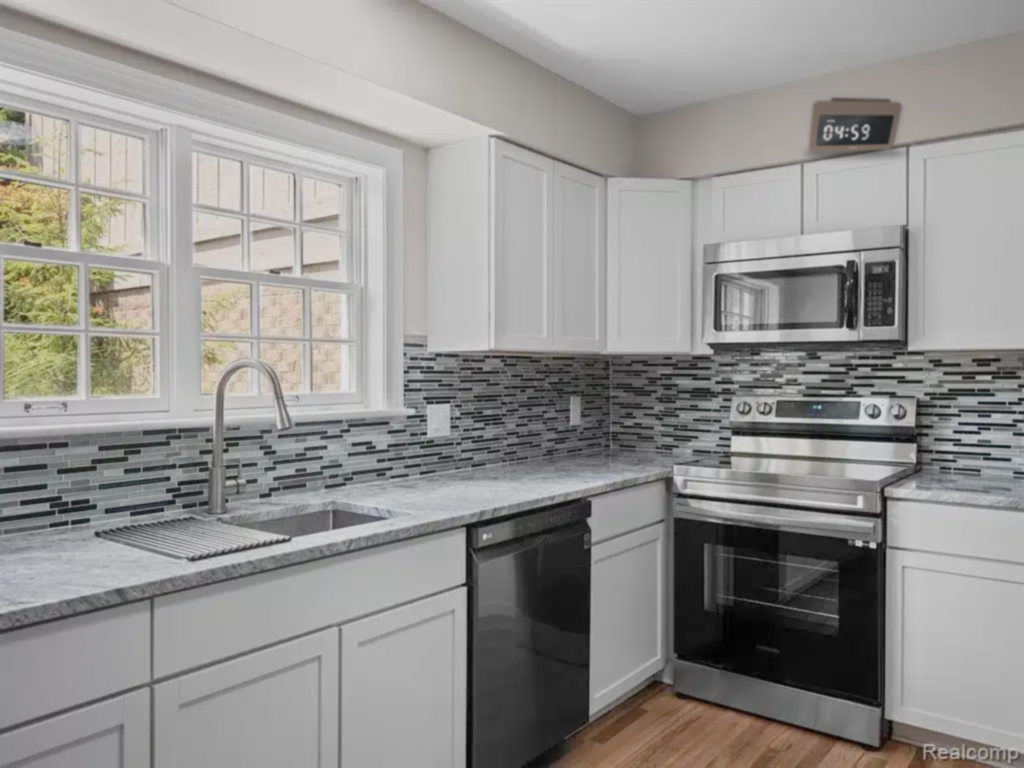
4.59
